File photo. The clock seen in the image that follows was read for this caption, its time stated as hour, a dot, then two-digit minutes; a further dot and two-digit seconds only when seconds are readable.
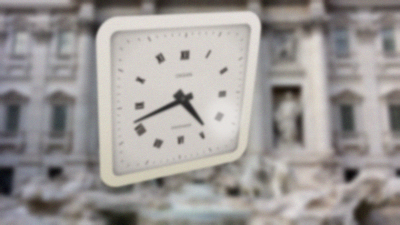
4.42
